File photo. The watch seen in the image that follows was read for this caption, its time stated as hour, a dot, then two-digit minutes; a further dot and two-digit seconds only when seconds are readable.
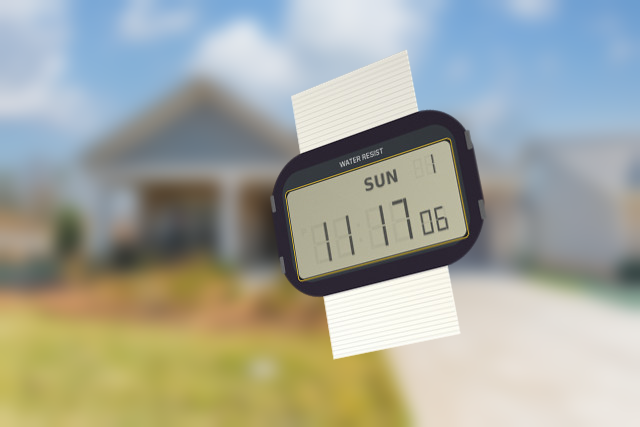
11.17.06
